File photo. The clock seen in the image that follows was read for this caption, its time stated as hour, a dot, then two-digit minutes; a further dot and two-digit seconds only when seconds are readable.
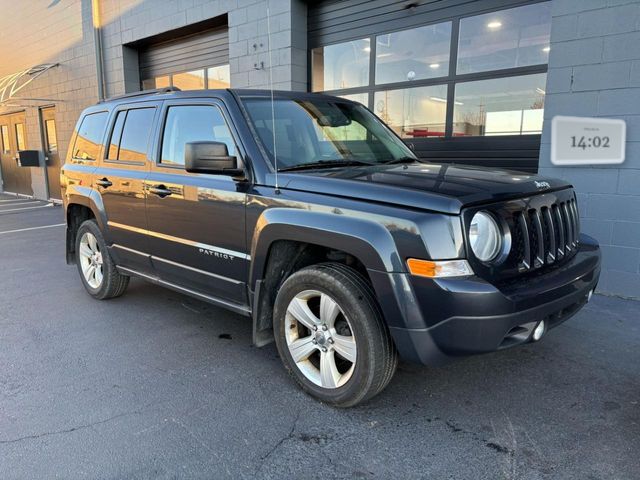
14.02
